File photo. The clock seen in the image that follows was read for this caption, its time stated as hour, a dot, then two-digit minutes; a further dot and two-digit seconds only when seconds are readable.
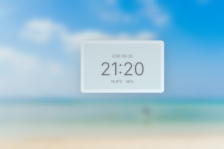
21.20
